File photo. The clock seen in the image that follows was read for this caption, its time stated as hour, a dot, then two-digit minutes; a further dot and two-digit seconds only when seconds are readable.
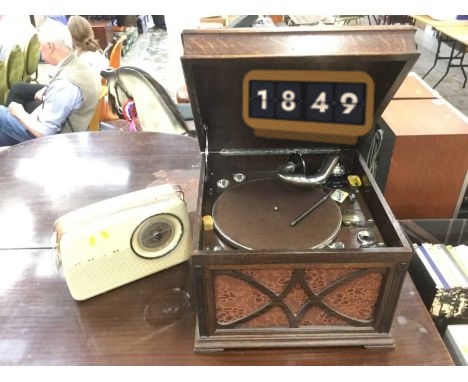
18.49
